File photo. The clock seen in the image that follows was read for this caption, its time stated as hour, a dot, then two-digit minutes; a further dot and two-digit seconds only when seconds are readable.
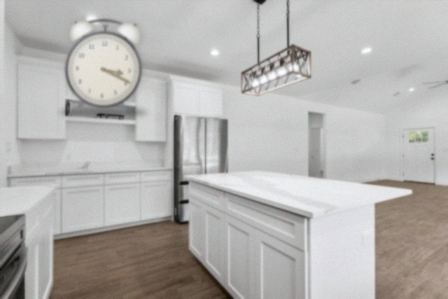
3.19
